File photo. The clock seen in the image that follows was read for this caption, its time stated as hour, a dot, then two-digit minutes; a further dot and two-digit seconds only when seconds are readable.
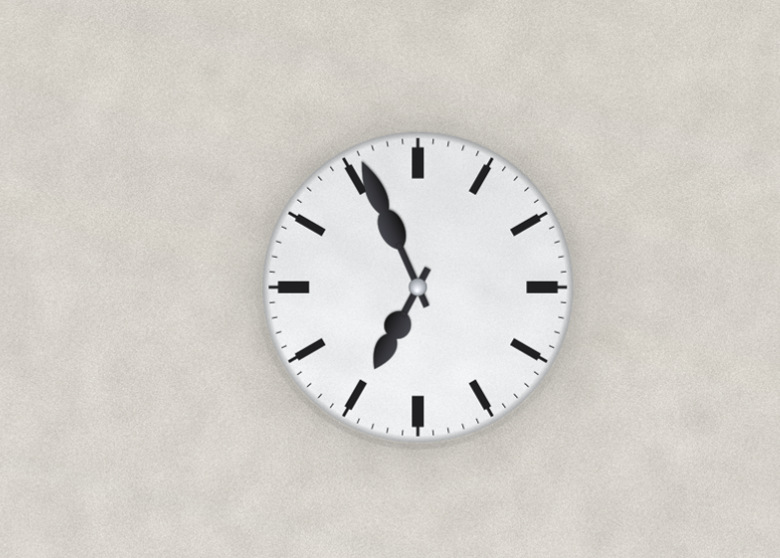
6.56
